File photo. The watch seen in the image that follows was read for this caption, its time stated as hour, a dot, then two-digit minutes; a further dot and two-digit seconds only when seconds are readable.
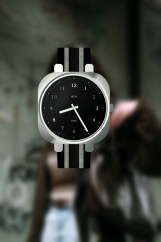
8.25
